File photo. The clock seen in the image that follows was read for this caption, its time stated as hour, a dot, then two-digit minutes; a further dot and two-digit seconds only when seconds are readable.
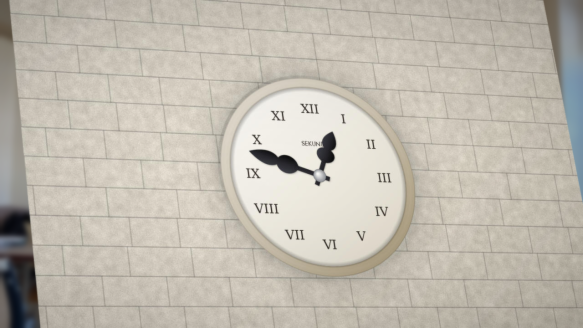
12.48
